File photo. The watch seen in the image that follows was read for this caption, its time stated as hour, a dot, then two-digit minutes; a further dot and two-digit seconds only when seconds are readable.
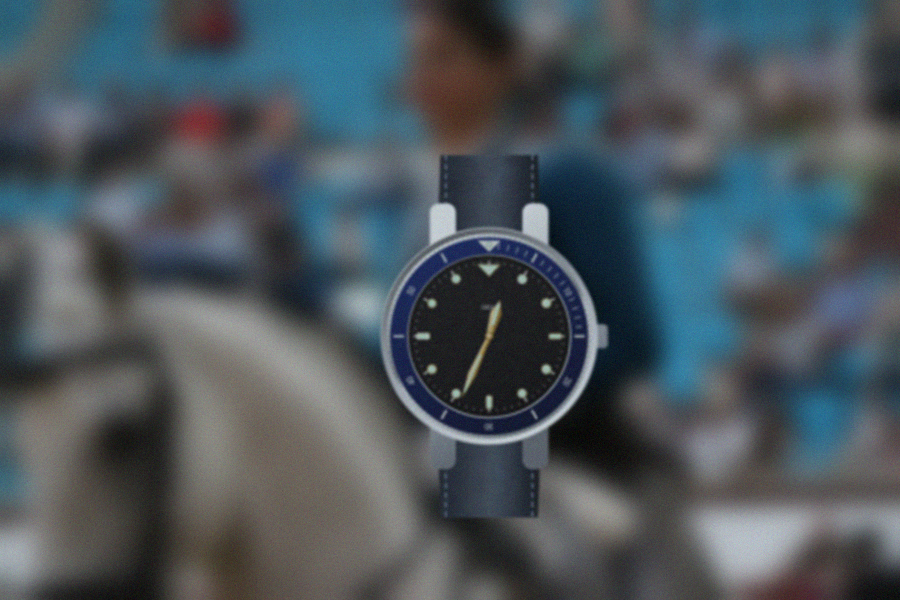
12.34
